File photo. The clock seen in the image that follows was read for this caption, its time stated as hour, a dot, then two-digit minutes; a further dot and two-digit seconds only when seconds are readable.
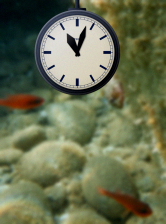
11.03
